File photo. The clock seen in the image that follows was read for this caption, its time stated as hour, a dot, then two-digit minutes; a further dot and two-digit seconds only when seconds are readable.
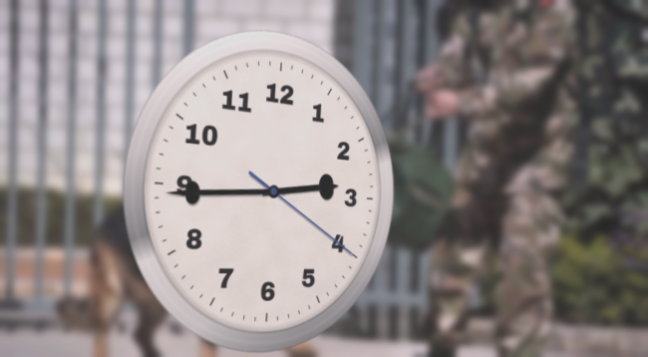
2.44.20
